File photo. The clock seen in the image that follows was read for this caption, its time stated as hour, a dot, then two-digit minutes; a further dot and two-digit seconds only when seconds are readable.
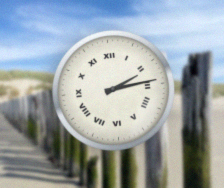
2.14
